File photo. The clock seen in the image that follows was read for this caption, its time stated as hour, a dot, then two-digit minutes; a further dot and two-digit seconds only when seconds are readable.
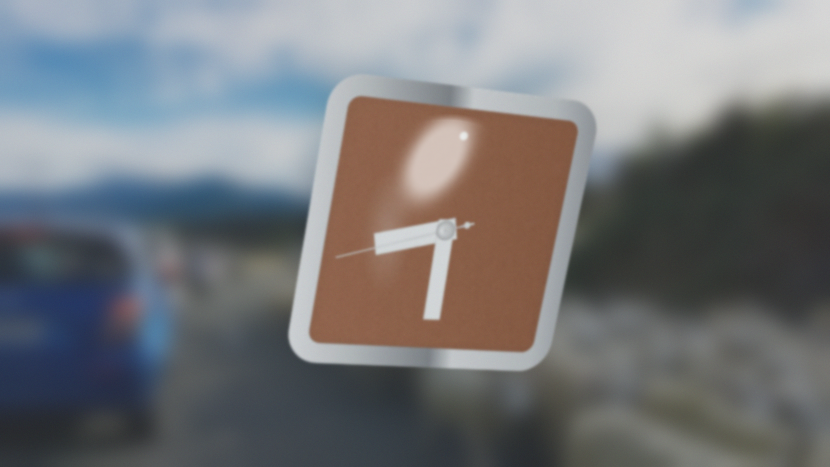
8.29.42
